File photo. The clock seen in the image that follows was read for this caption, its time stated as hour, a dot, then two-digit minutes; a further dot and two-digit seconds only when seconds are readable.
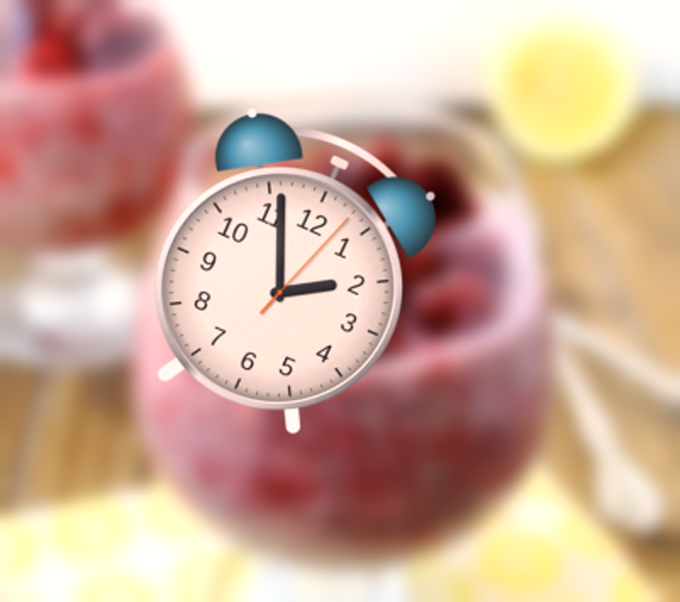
1.56.03
